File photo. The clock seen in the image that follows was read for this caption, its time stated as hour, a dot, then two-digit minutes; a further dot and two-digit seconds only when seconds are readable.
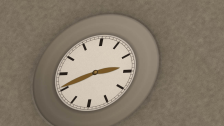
2.41
